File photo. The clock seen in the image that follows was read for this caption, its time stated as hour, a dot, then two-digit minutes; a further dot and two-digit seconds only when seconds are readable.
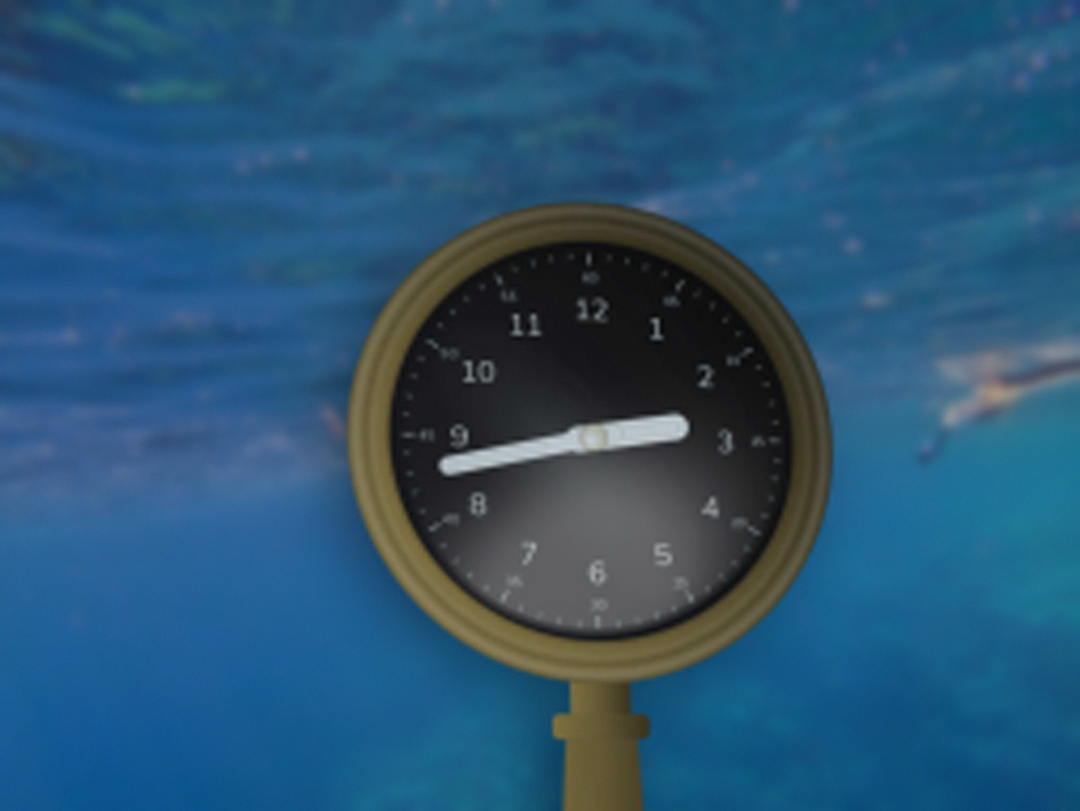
2.43
